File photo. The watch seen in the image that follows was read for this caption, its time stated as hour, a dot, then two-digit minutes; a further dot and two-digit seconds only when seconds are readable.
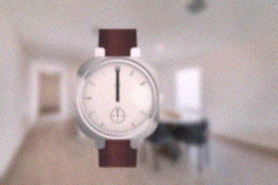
12.00
